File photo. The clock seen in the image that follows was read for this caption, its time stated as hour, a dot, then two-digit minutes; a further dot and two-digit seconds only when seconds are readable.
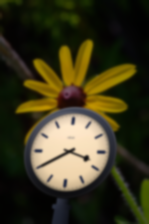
3.40
